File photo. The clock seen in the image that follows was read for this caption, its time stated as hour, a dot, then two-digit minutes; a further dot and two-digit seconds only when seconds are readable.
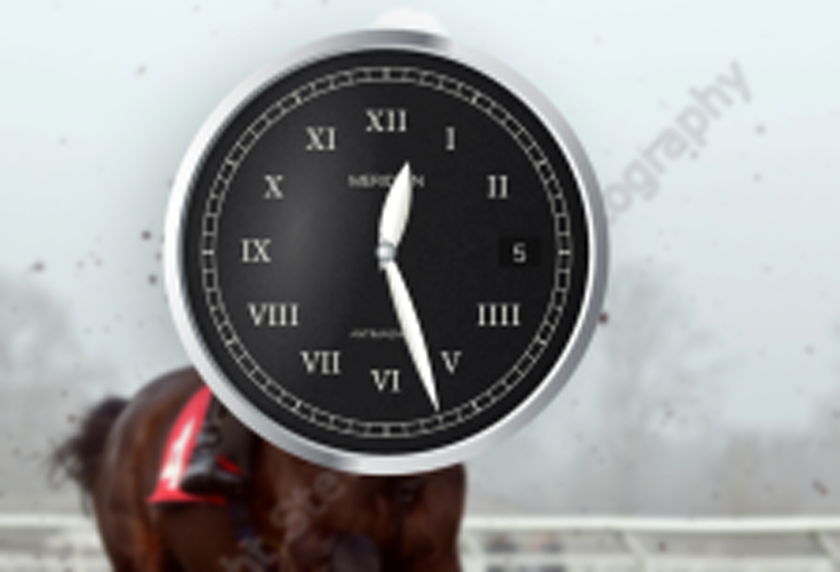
12.27
